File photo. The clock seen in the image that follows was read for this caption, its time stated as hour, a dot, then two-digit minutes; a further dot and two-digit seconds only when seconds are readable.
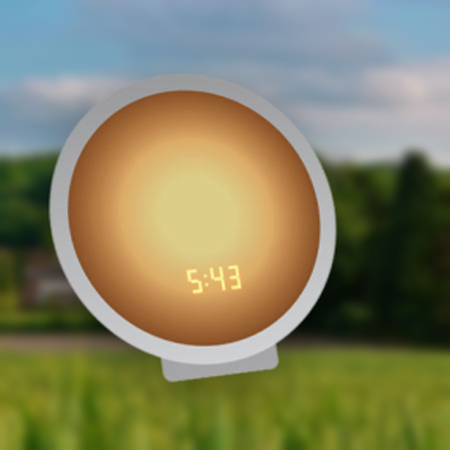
5.43
